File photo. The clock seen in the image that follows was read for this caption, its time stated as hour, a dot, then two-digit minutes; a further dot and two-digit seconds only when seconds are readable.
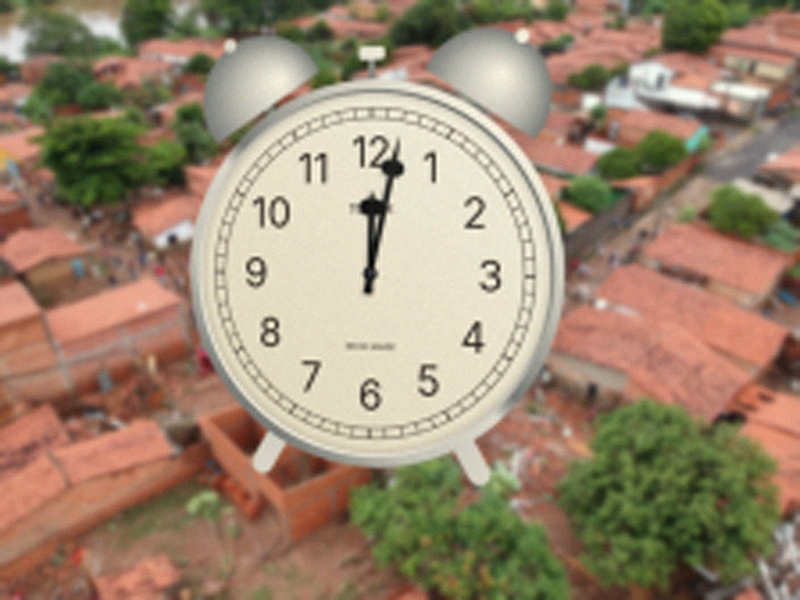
12.02
